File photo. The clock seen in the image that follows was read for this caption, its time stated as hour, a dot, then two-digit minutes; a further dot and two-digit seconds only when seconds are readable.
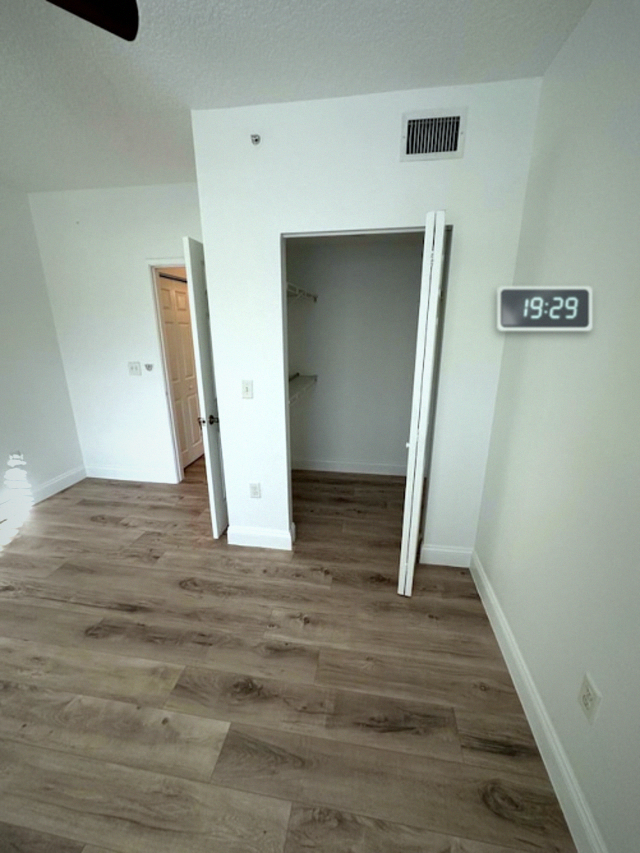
19.29
